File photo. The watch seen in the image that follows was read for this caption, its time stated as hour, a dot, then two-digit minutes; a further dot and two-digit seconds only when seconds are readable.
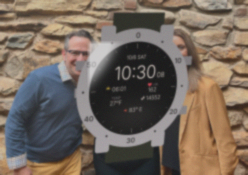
10.30
